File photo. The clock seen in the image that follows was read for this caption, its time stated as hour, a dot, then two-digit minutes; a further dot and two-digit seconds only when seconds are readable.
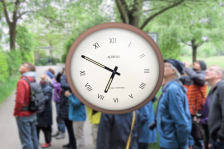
6.50
